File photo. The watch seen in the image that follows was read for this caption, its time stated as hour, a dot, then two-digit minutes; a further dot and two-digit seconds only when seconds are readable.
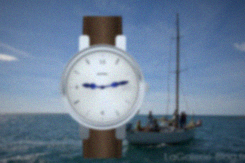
9.13
